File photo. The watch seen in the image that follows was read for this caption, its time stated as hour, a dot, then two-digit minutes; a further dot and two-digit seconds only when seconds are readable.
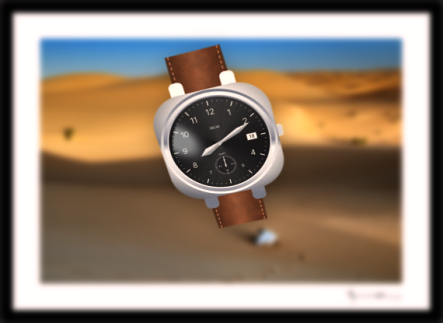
8.11
